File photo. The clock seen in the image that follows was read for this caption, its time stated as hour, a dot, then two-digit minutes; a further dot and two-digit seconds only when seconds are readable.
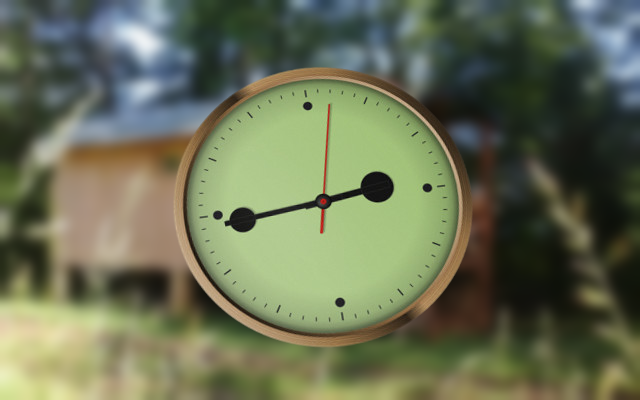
2.44.02
